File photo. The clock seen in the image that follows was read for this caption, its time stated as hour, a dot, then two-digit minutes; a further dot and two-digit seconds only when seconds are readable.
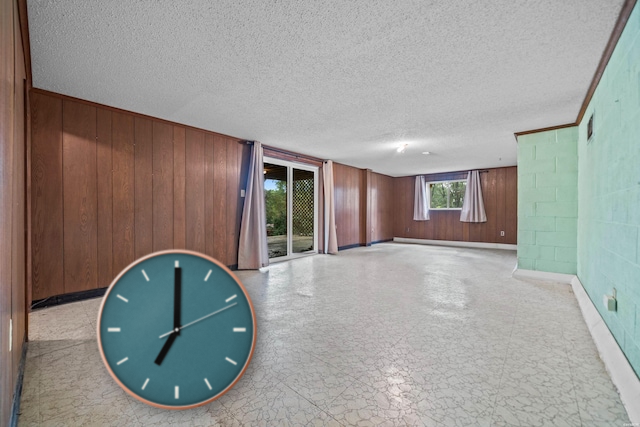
7.00.11
